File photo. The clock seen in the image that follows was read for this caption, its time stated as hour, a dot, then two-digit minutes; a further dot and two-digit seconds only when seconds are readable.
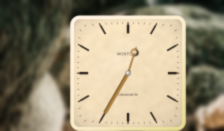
12.35
